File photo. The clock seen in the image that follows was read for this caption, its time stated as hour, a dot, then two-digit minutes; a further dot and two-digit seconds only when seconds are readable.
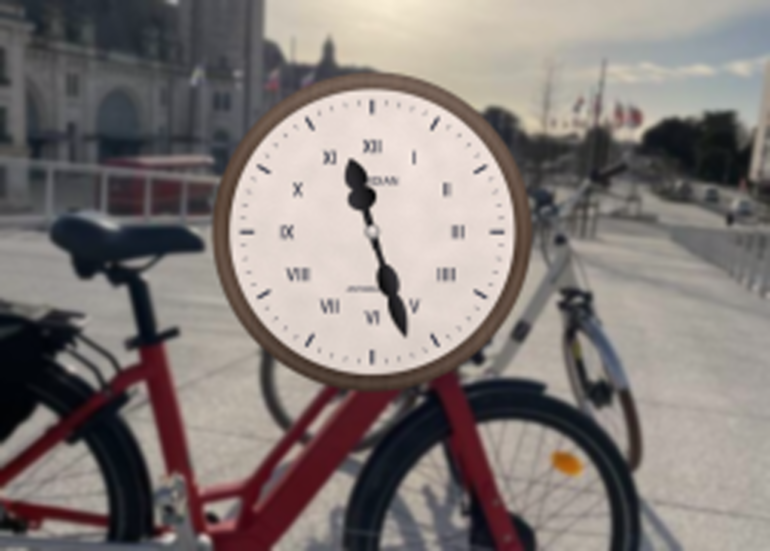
11.27
